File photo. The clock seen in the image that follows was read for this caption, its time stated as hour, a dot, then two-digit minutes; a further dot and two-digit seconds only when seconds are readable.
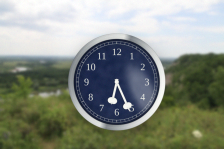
6.26
